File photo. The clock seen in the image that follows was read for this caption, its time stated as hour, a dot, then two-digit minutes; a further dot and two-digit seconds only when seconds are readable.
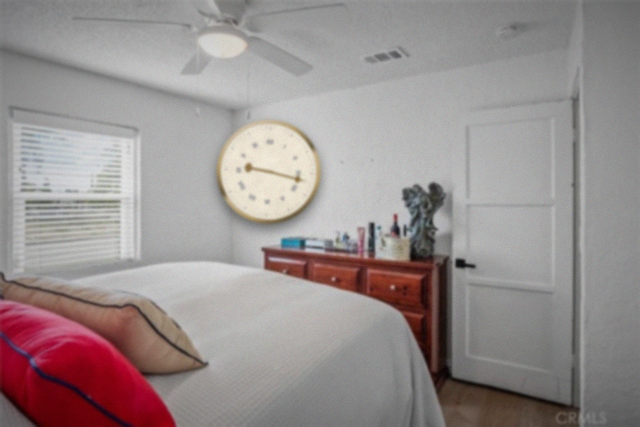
9.17
